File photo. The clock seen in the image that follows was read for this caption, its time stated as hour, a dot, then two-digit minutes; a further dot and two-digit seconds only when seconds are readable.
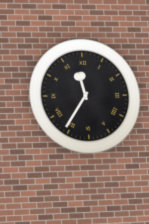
11.36
